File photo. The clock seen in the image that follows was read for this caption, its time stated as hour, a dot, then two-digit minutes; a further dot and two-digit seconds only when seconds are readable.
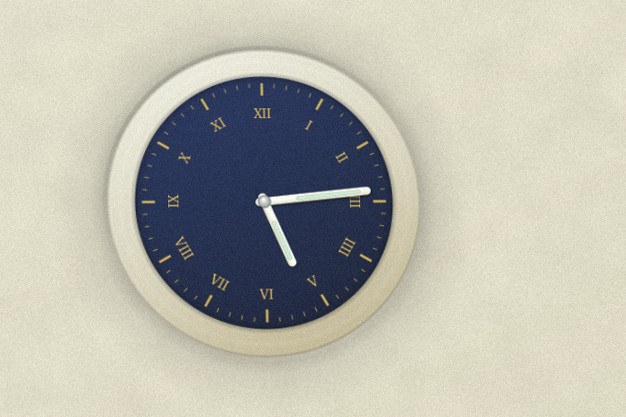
5.14
